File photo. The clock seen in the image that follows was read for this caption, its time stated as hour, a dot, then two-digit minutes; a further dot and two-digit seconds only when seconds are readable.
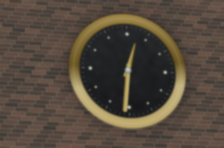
12.31
